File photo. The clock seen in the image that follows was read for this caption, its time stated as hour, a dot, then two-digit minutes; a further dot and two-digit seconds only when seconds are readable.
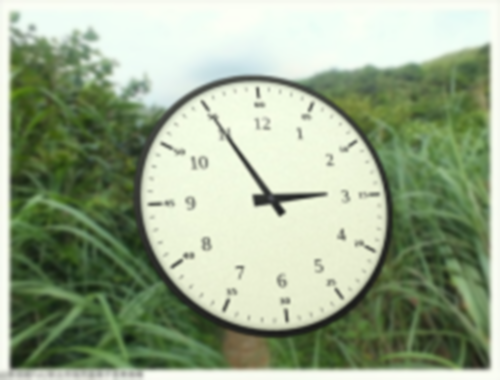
2.55
